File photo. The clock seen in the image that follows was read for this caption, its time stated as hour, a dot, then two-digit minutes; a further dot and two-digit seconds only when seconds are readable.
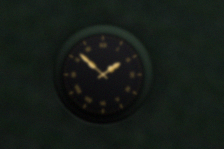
1.52
